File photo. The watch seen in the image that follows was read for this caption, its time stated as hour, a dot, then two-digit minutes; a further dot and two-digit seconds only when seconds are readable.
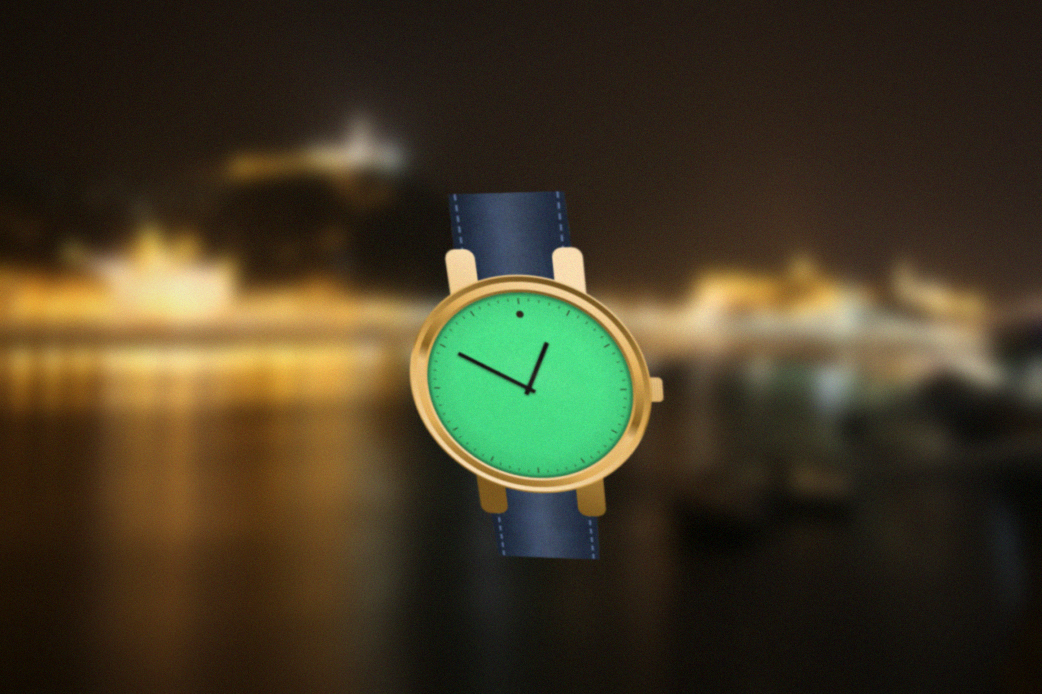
12.50
